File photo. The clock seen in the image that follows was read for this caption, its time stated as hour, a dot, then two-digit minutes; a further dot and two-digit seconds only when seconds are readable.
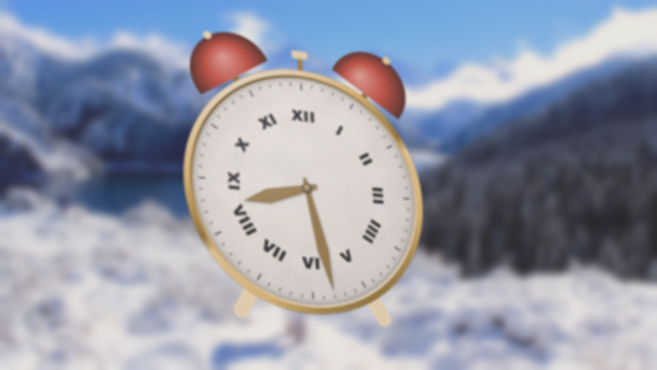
8.28
